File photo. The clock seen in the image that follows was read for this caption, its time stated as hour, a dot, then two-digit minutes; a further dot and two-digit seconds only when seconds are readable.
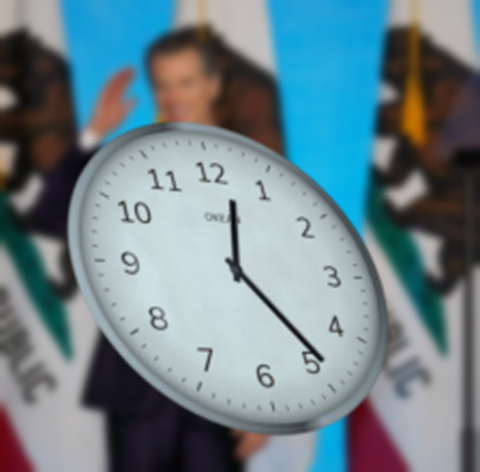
12.24
